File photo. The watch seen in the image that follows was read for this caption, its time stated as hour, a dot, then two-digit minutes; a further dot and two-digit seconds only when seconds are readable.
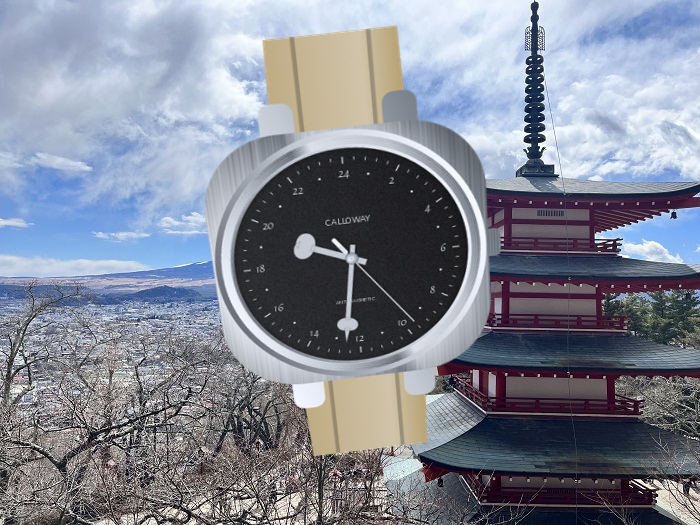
19.31.24
